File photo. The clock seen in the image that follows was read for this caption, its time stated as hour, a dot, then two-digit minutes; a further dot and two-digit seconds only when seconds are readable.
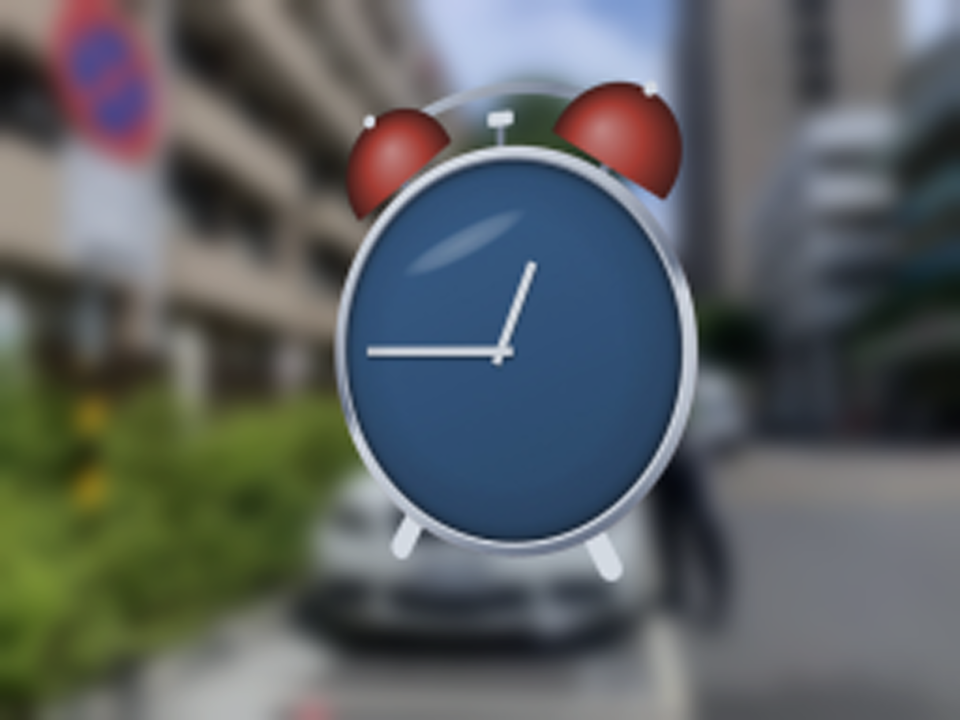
12.45
